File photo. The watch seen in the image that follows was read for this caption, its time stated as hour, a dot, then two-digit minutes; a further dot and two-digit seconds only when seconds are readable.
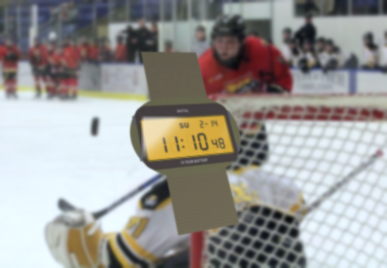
11.10.48
